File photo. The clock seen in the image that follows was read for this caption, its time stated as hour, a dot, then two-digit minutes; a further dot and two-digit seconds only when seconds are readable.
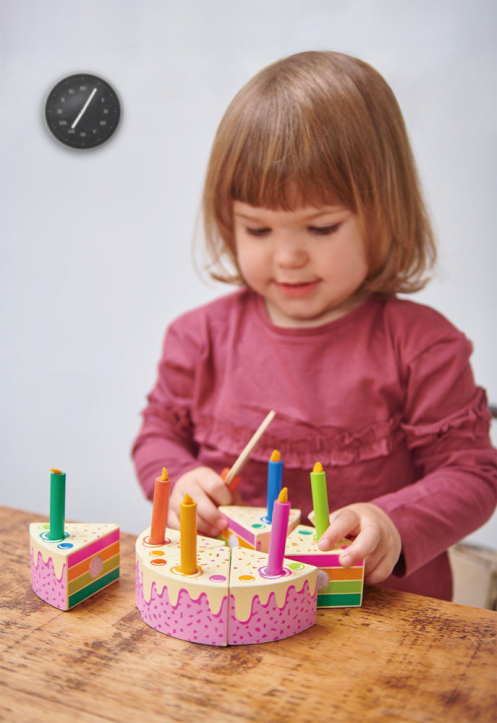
7.05
